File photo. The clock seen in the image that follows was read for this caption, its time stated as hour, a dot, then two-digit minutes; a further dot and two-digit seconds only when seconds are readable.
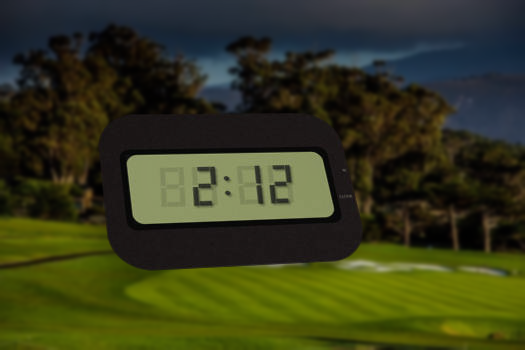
2.12
